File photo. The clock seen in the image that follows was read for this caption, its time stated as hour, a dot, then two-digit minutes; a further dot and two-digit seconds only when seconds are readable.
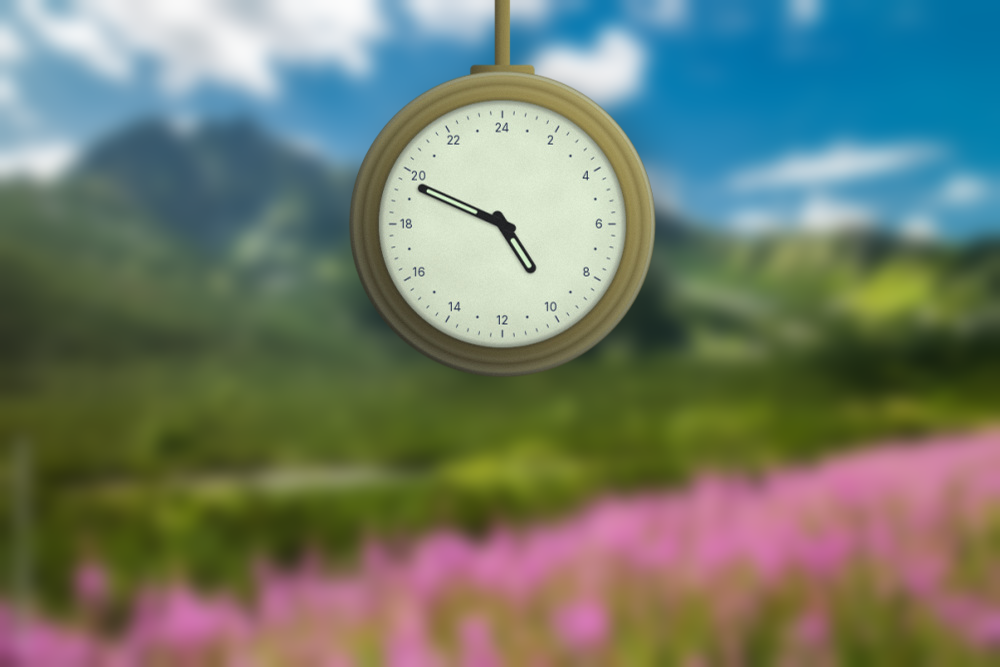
9.49
